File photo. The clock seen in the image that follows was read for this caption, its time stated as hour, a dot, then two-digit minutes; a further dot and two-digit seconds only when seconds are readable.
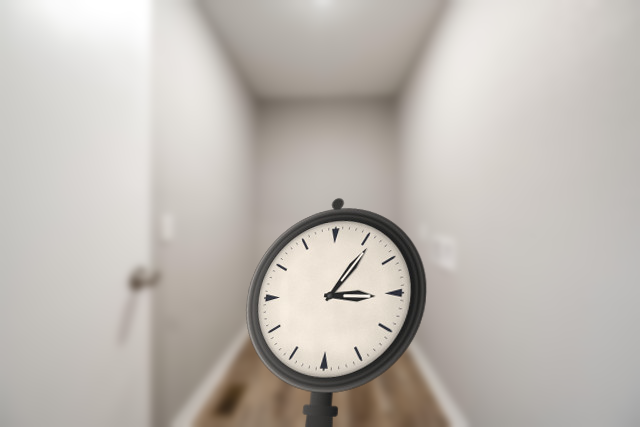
3.06
